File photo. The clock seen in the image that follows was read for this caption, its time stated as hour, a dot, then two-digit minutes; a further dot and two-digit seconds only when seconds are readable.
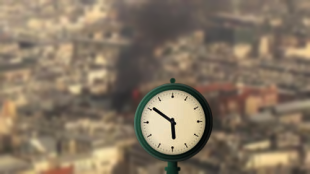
5.51
